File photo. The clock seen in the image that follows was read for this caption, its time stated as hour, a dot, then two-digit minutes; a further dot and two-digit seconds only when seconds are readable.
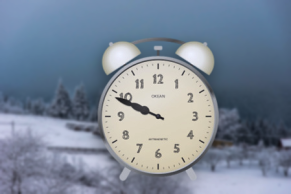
9.49
